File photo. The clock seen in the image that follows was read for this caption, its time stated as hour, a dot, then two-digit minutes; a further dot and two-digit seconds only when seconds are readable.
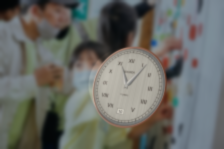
11.06
